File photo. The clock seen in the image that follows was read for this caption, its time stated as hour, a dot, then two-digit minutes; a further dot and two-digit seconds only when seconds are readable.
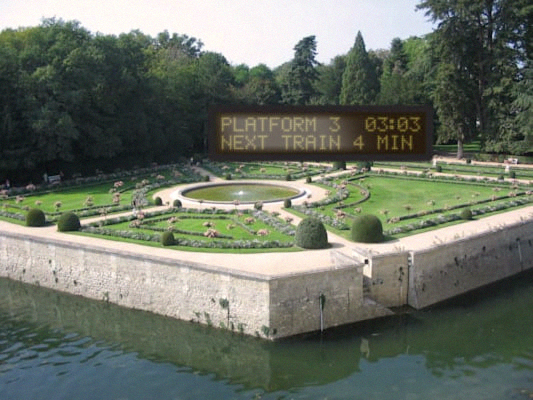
3.03
